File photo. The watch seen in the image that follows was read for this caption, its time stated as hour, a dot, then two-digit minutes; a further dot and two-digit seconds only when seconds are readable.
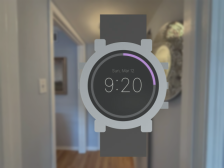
9.20
